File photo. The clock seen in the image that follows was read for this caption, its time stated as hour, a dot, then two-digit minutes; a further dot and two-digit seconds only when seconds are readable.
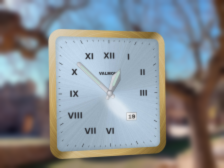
12.52
